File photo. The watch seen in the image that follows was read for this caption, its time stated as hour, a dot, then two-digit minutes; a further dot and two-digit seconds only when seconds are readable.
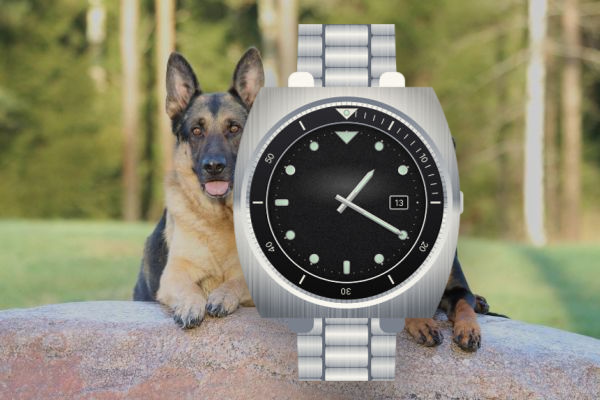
1.20
